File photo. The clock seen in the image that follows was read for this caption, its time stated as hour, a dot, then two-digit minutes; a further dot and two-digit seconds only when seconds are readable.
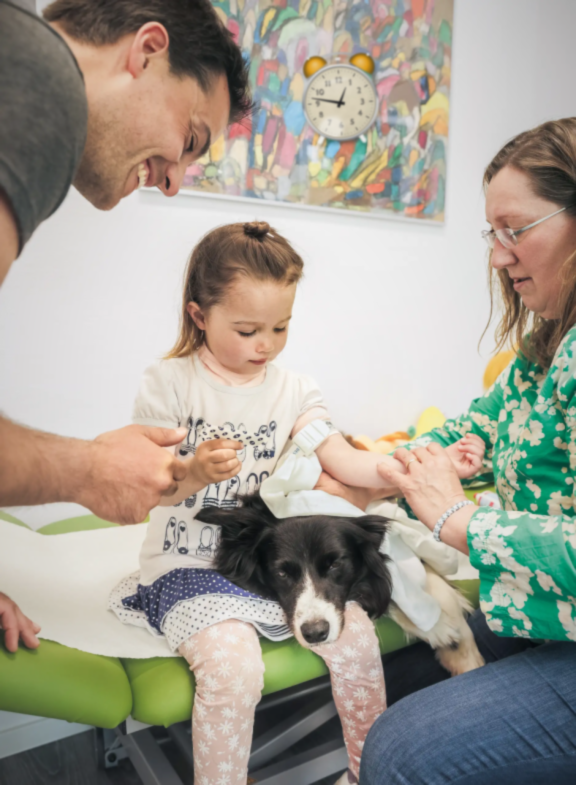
12.47
